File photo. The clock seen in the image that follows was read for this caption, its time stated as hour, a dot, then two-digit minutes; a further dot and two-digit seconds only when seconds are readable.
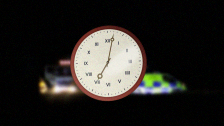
7.02
